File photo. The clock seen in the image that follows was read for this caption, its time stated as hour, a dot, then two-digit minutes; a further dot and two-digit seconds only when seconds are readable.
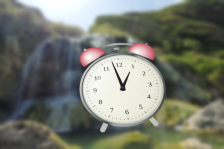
12.58
